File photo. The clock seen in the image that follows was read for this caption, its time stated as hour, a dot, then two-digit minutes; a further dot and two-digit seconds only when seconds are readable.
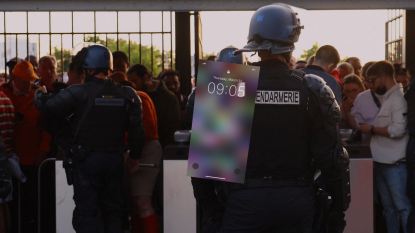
9.05
